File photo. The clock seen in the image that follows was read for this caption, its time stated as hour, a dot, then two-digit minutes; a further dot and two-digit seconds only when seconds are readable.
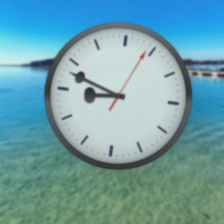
8.48.04
